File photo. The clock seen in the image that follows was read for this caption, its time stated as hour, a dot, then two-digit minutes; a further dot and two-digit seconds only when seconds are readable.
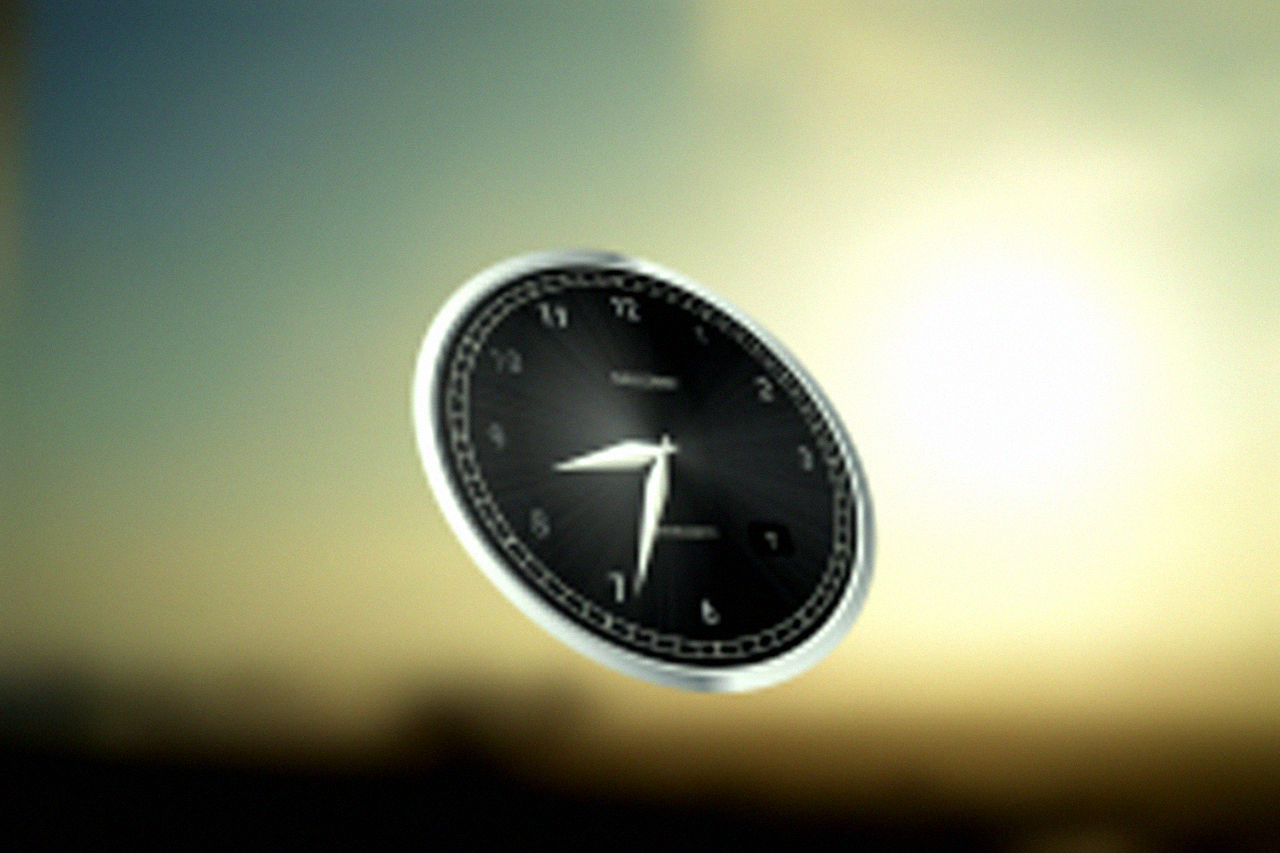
8.34
